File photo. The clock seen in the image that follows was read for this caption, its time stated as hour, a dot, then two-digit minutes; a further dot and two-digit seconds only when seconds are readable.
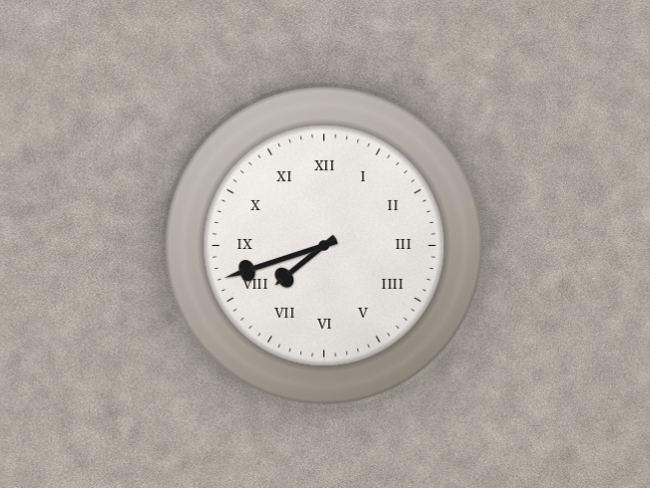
7.42
